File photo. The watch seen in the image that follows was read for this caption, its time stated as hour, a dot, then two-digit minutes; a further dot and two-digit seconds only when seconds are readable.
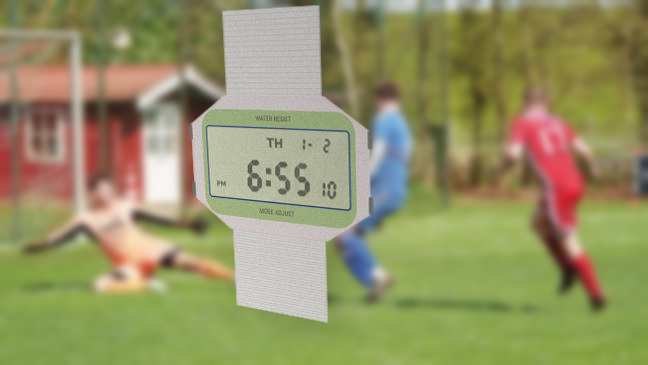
6.55.10
